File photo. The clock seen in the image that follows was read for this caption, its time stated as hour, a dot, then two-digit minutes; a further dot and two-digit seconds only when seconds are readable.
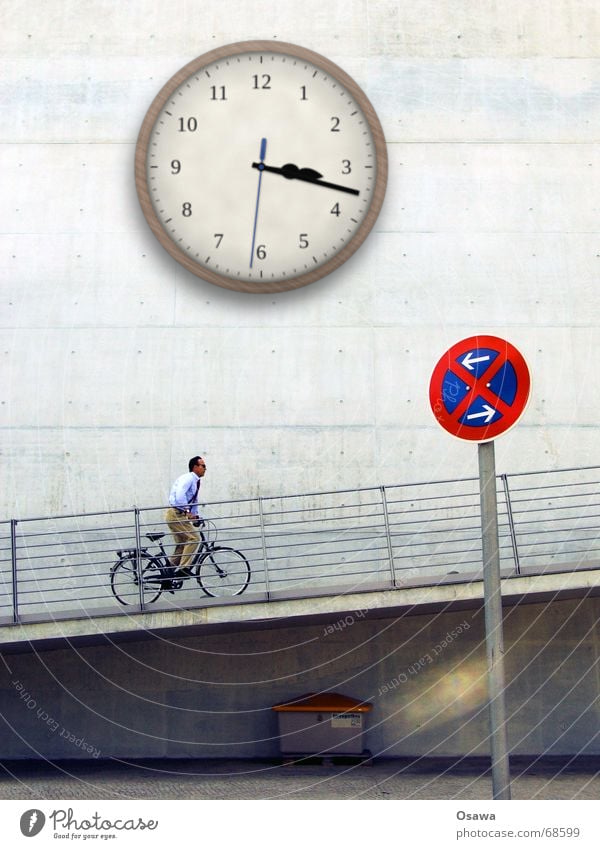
3.17.31
